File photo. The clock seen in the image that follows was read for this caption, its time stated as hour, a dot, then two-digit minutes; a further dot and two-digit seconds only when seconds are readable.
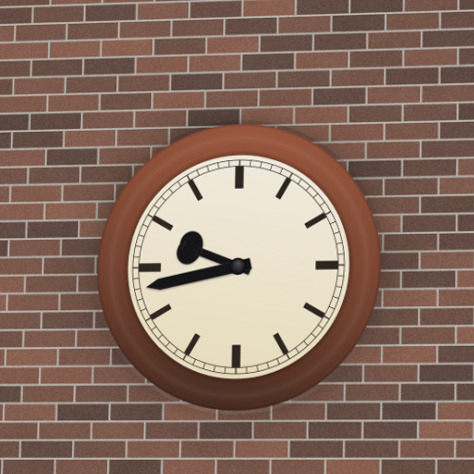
9.43
